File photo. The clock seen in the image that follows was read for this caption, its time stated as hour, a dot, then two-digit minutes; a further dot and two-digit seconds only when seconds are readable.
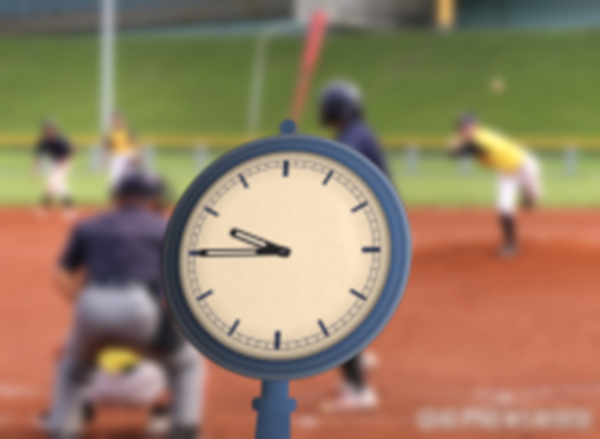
9.45
